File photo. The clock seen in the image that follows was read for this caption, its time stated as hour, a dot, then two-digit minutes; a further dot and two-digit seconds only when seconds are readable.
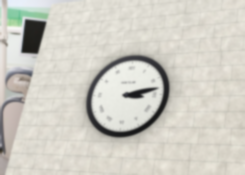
3.13
